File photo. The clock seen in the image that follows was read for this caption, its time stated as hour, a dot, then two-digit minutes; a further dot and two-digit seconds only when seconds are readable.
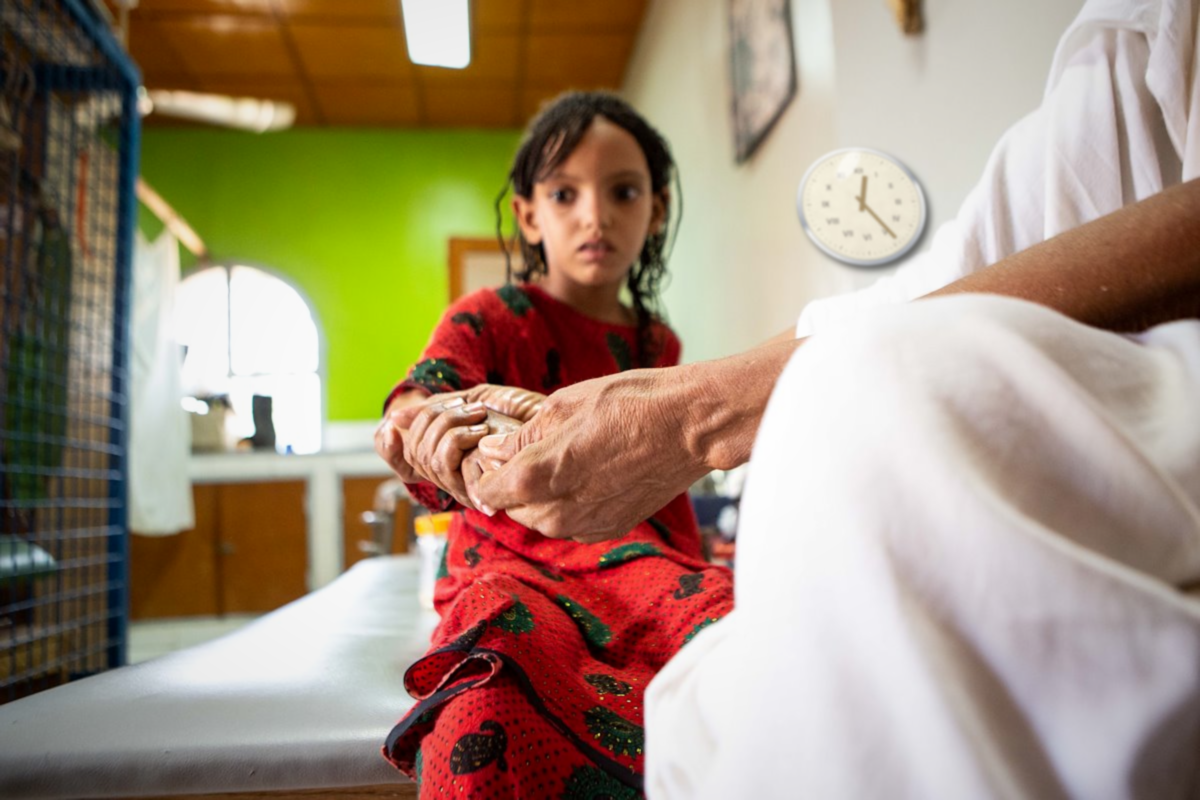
12.24
